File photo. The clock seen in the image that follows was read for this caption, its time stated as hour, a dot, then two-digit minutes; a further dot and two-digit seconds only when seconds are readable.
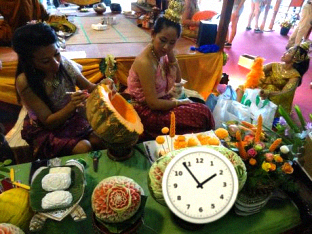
1.54
